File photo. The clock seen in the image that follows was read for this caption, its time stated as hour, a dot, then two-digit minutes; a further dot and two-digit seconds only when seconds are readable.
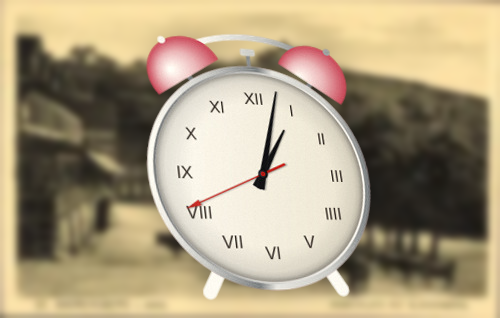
1.02.41
